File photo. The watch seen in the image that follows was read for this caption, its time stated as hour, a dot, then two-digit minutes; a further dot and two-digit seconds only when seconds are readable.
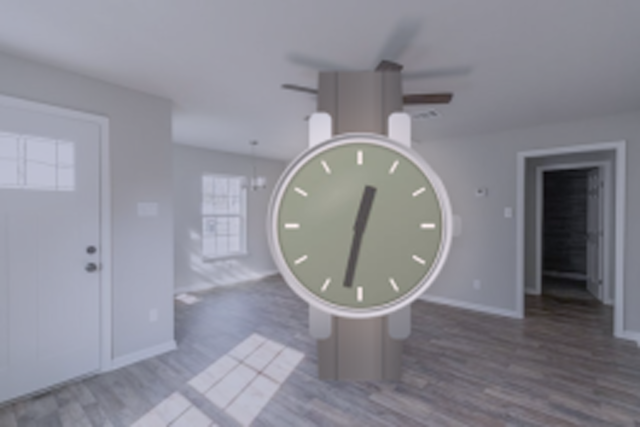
12.32
